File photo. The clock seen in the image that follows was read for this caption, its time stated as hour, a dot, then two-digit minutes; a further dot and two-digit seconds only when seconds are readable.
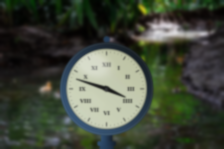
3.48
